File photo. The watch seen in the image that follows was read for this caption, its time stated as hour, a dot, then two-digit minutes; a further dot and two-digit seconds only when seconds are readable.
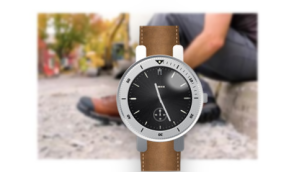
11.26
